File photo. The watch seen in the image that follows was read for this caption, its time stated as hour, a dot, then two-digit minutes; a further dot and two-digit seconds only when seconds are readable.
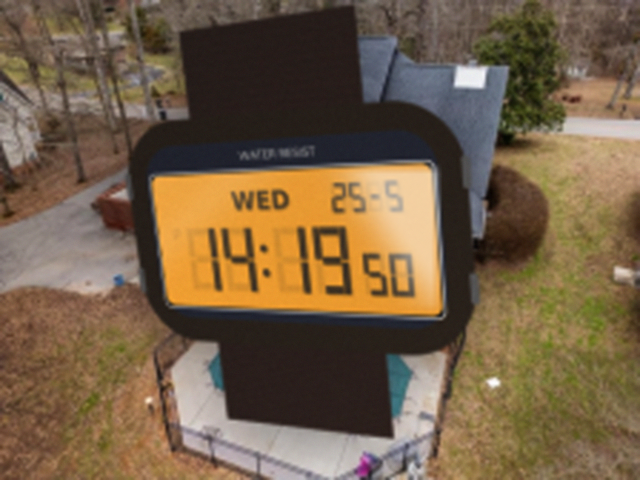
14.19.50
